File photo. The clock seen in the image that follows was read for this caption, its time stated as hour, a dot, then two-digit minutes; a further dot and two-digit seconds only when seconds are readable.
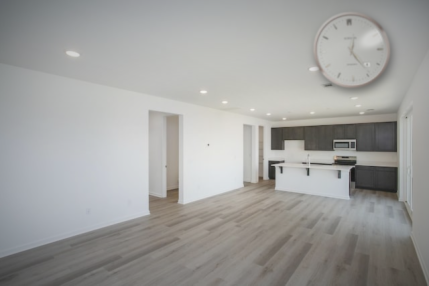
12.24
